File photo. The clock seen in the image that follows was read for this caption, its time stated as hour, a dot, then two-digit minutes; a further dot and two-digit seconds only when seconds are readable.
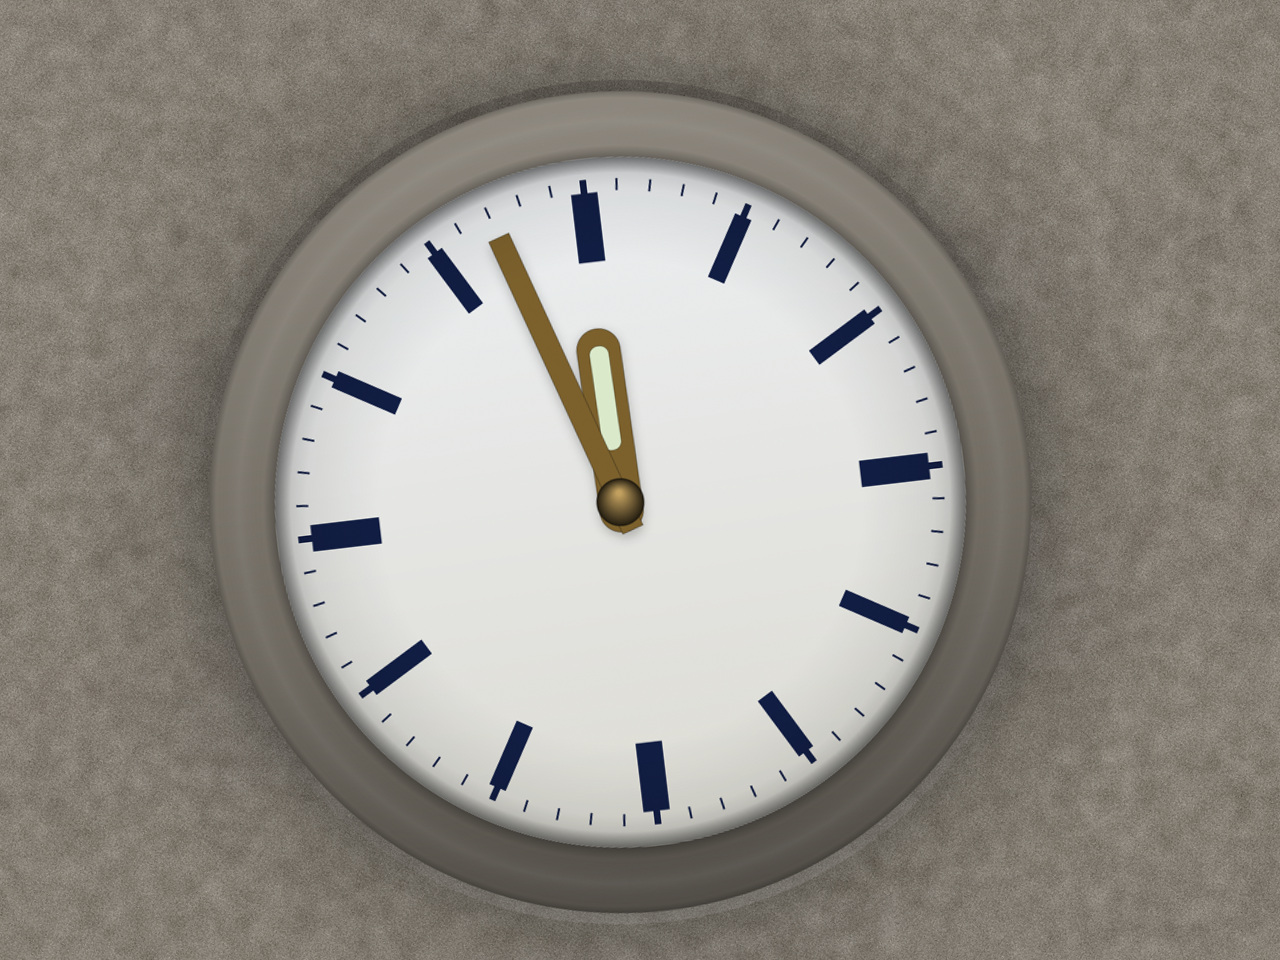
11.57
